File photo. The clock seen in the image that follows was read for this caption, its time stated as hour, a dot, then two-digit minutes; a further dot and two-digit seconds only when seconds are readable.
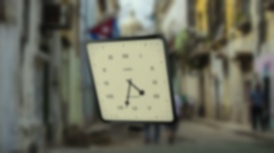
4.33
